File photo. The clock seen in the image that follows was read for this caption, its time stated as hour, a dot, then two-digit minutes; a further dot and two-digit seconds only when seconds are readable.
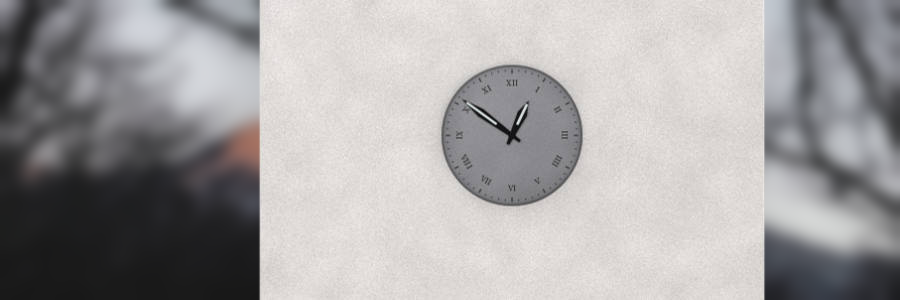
12.51
